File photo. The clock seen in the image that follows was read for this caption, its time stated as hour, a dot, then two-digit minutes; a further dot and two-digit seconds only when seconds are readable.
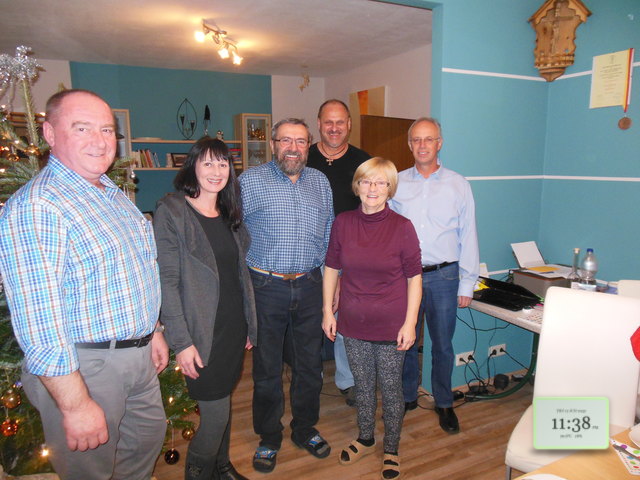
11.38
